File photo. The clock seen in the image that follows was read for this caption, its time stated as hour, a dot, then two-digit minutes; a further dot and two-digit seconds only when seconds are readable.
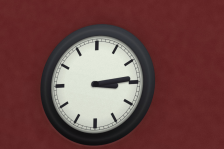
3.14
